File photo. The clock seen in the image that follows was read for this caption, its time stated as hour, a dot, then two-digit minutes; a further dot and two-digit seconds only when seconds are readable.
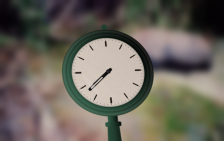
7.38
